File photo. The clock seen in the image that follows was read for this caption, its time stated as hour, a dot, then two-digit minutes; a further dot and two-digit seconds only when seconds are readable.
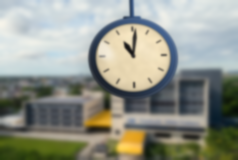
11.01
